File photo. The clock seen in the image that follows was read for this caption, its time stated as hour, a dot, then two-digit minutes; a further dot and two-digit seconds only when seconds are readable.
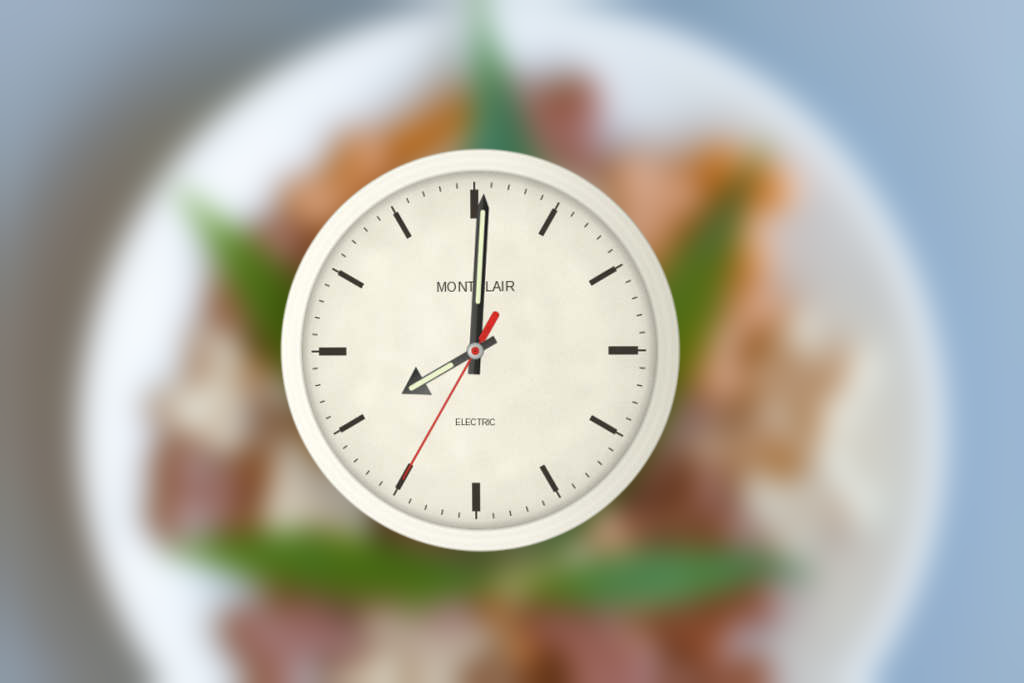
8.00.35
